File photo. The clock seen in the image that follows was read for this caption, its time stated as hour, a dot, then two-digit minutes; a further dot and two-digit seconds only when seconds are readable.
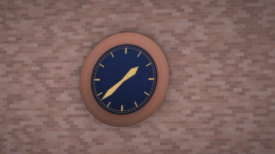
1.38
